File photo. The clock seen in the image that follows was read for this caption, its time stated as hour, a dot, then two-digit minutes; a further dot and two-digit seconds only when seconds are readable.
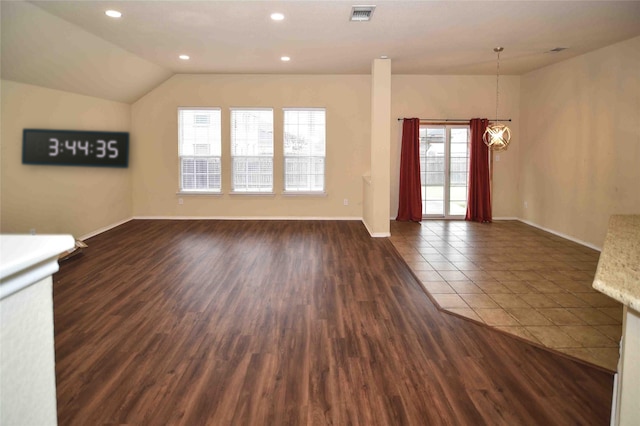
3.44.35
